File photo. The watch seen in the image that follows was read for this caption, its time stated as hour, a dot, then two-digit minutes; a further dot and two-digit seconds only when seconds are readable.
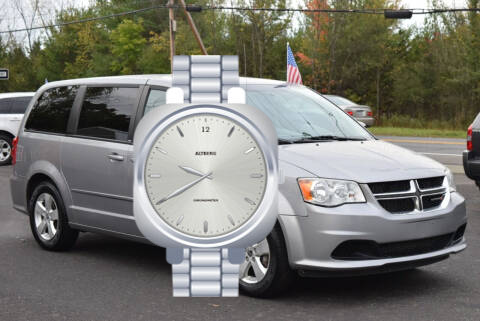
9.40
